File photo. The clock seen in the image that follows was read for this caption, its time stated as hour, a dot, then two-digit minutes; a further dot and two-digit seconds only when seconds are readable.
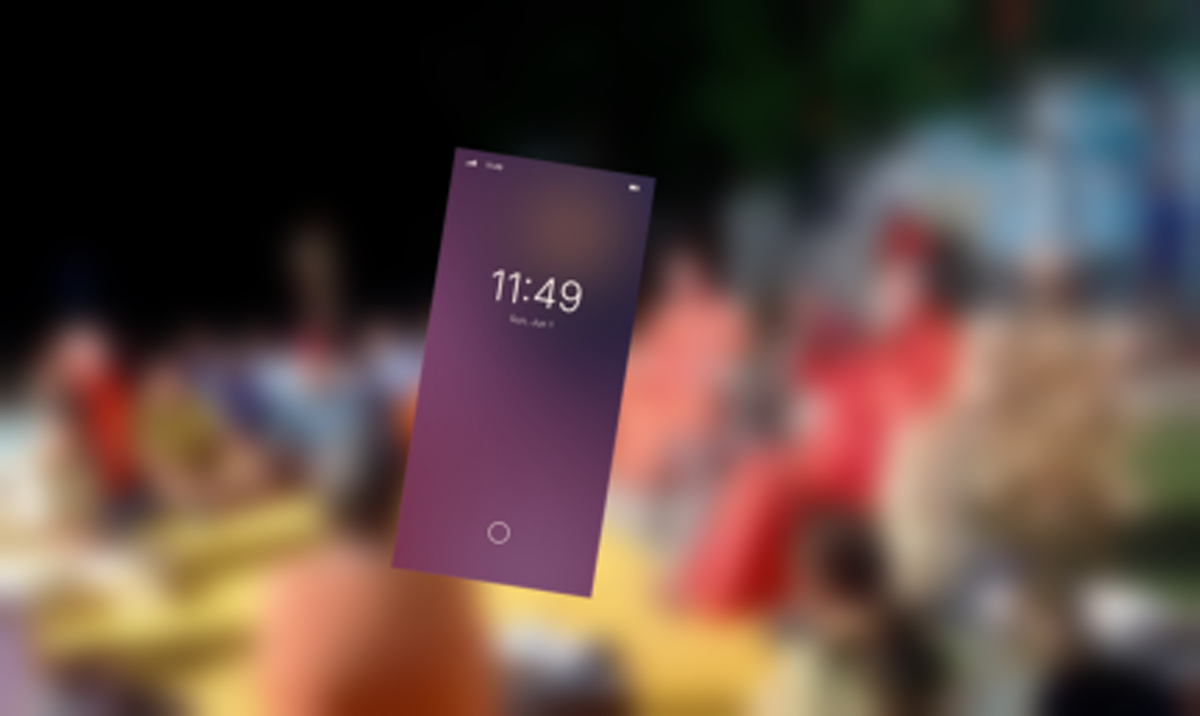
11.49
